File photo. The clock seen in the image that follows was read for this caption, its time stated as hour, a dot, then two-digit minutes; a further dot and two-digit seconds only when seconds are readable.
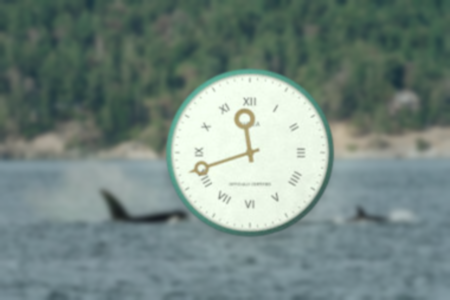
11.42
